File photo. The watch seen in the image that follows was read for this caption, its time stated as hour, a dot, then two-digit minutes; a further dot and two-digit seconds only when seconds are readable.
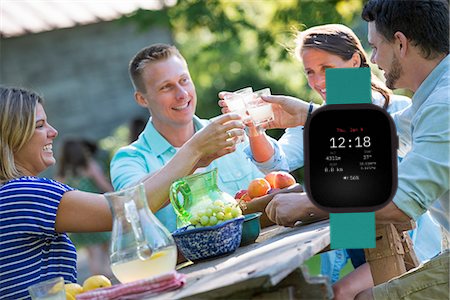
12.18
